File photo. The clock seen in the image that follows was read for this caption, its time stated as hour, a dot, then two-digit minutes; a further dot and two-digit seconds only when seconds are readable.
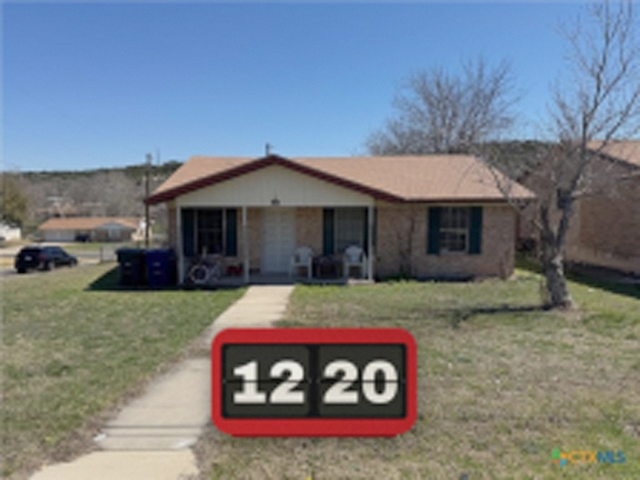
12.20
